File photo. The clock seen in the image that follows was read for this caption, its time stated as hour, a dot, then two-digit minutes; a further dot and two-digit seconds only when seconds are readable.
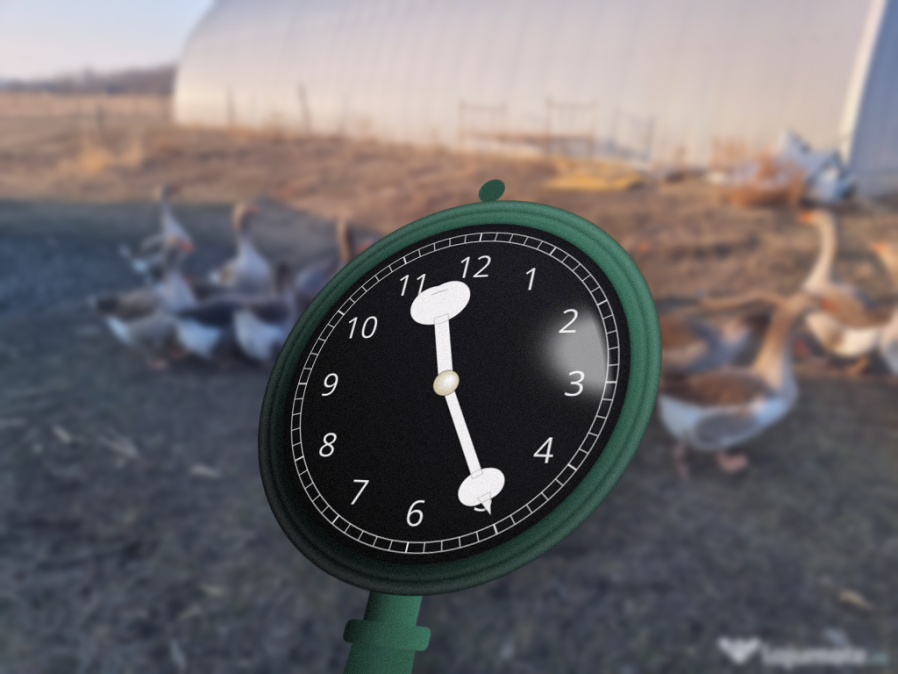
11.25
